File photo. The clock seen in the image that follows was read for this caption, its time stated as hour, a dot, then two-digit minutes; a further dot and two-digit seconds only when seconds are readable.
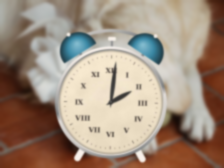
2.01
